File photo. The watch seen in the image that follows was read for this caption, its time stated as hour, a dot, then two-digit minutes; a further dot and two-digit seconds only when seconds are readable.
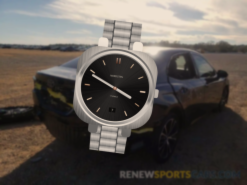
3.49
